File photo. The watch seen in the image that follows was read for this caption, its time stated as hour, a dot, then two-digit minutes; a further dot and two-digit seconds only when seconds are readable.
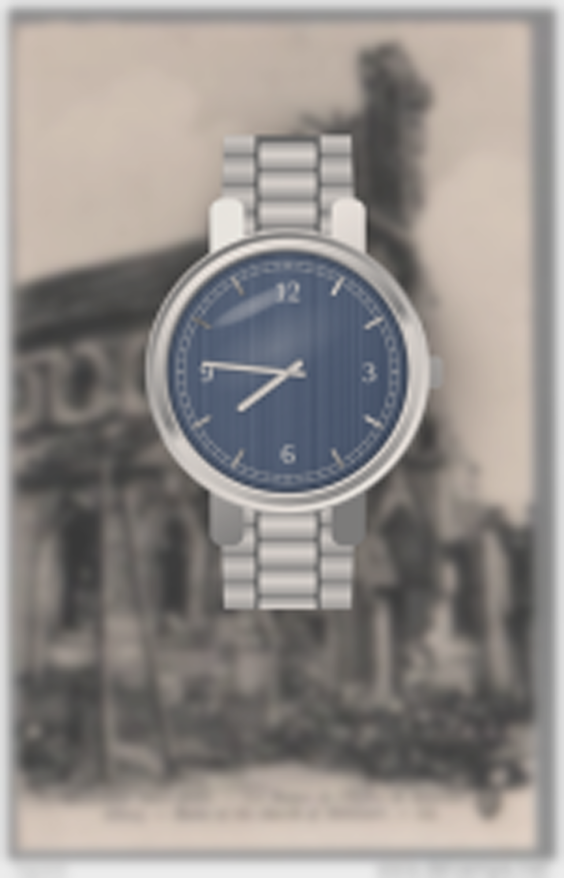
7.46
